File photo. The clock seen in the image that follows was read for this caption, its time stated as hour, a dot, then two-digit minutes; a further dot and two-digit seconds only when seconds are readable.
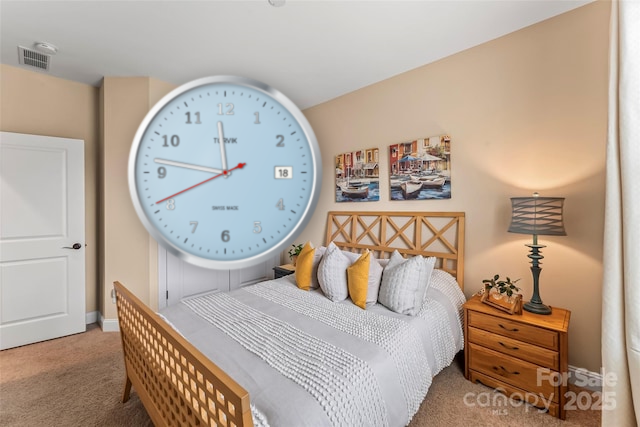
11.46.41
